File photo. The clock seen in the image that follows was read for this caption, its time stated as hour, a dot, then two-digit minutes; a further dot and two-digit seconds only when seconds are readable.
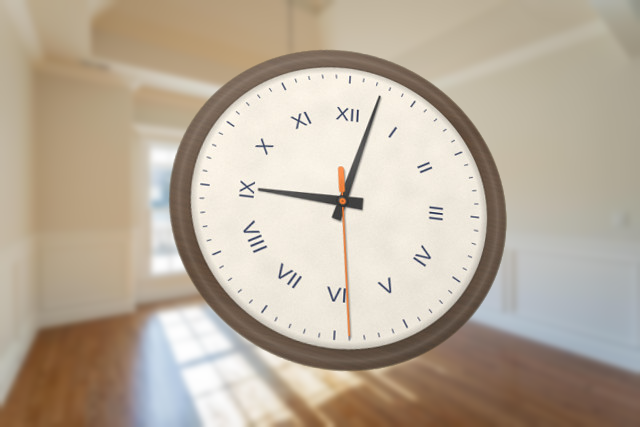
9.02.29
